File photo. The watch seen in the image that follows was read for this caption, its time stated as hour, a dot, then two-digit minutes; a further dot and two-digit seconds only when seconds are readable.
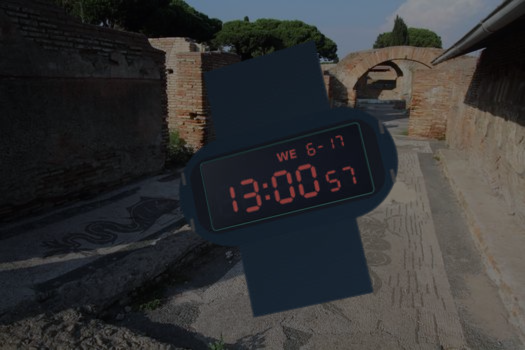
13.00.57
